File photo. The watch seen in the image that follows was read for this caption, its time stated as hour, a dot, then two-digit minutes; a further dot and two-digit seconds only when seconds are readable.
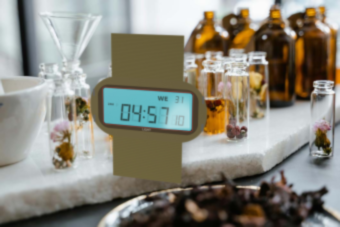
4.57.10
